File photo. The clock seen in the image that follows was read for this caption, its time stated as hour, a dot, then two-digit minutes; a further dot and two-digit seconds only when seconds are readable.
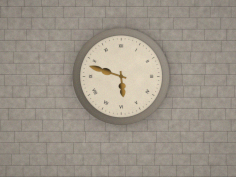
5.48
